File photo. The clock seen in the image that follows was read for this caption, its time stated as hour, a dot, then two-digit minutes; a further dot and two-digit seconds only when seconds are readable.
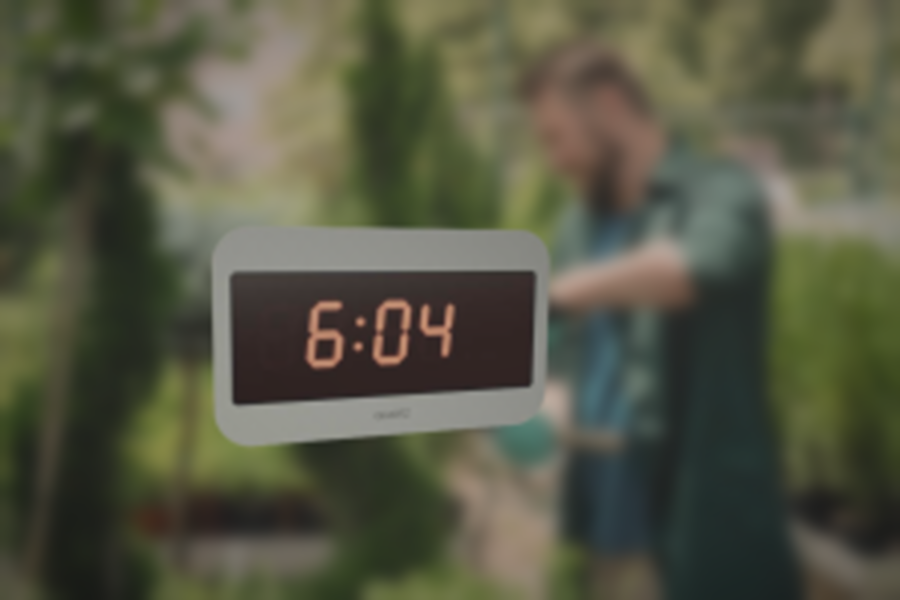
6.04
